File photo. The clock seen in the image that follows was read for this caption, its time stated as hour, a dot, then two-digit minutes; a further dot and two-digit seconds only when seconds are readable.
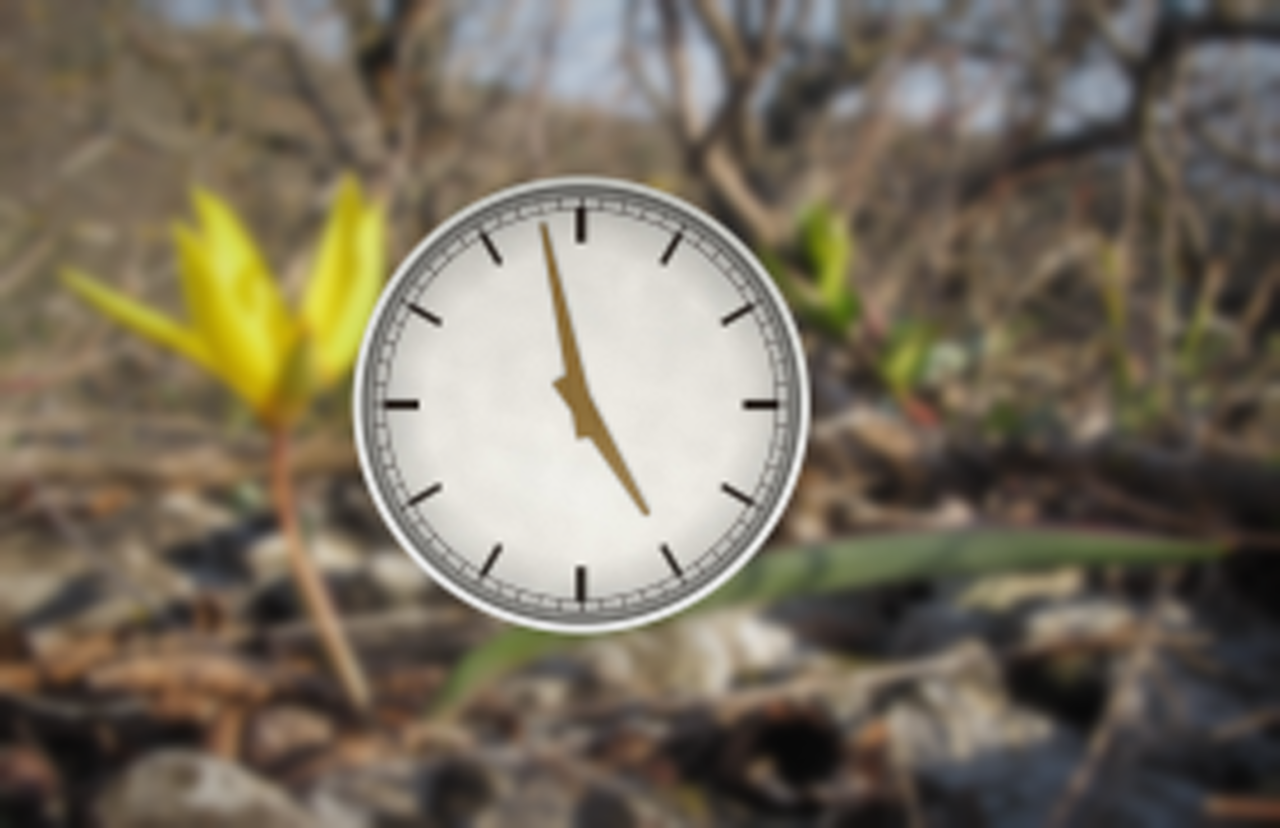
4.58
